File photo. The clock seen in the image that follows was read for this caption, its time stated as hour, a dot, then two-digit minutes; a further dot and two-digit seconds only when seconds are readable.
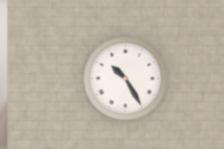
10.25
